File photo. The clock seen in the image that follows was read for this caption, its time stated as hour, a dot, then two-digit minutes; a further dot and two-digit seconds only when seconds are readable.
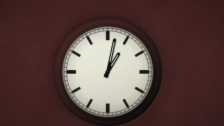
1.02
